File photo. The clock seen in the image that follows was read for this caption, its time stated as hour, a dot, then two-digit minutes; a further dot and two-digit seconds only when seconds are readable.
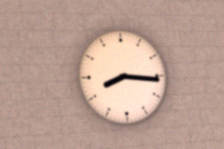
8.16
